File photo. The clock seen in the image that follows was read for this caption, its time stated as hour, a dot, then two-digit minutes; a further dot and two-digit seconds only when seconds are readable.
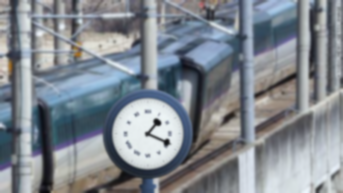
1.19
